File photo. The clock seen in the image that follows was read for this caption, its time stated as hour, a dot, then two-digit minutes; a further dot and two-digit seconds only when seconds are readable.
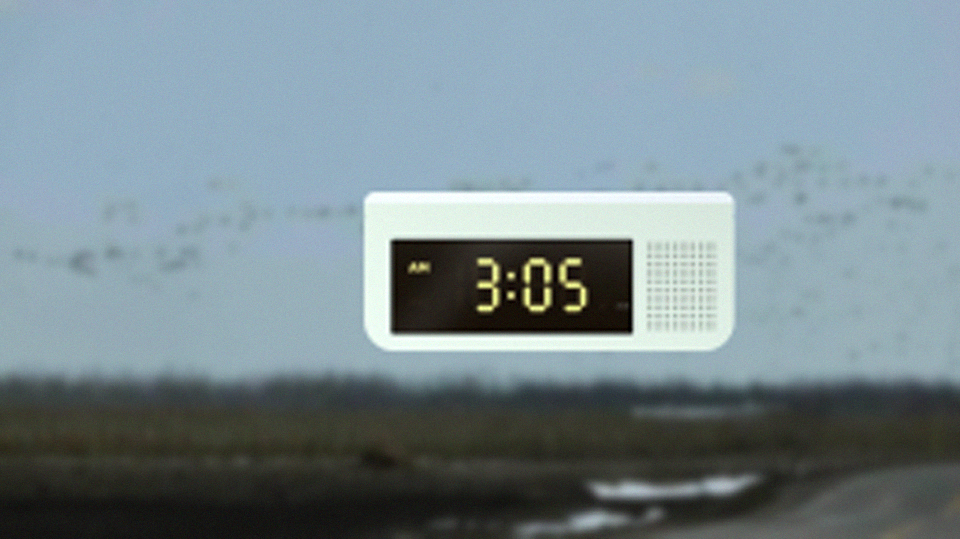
3.05
